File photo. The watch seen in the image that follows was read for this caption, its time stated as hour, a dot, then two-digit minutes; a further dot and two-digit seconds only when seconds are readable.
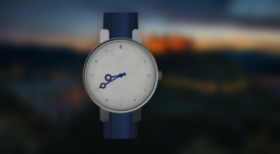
8.40
